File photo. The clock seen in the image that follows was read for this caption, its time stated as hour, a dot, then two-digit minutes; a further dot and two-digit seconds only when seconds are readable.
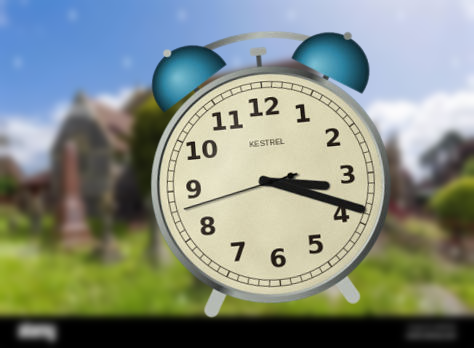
3.18.43
